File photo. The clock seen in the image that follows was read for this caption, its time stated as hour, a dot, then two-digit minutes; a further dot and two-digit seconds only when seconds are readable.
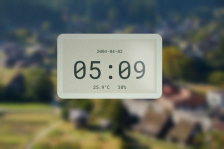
5.09
